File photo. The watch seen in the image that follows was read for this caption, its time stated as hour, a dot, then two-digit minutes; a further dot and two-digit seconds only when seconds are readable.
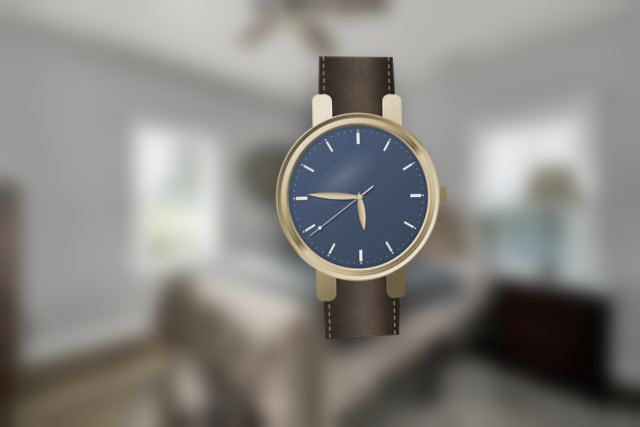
5.45.39
